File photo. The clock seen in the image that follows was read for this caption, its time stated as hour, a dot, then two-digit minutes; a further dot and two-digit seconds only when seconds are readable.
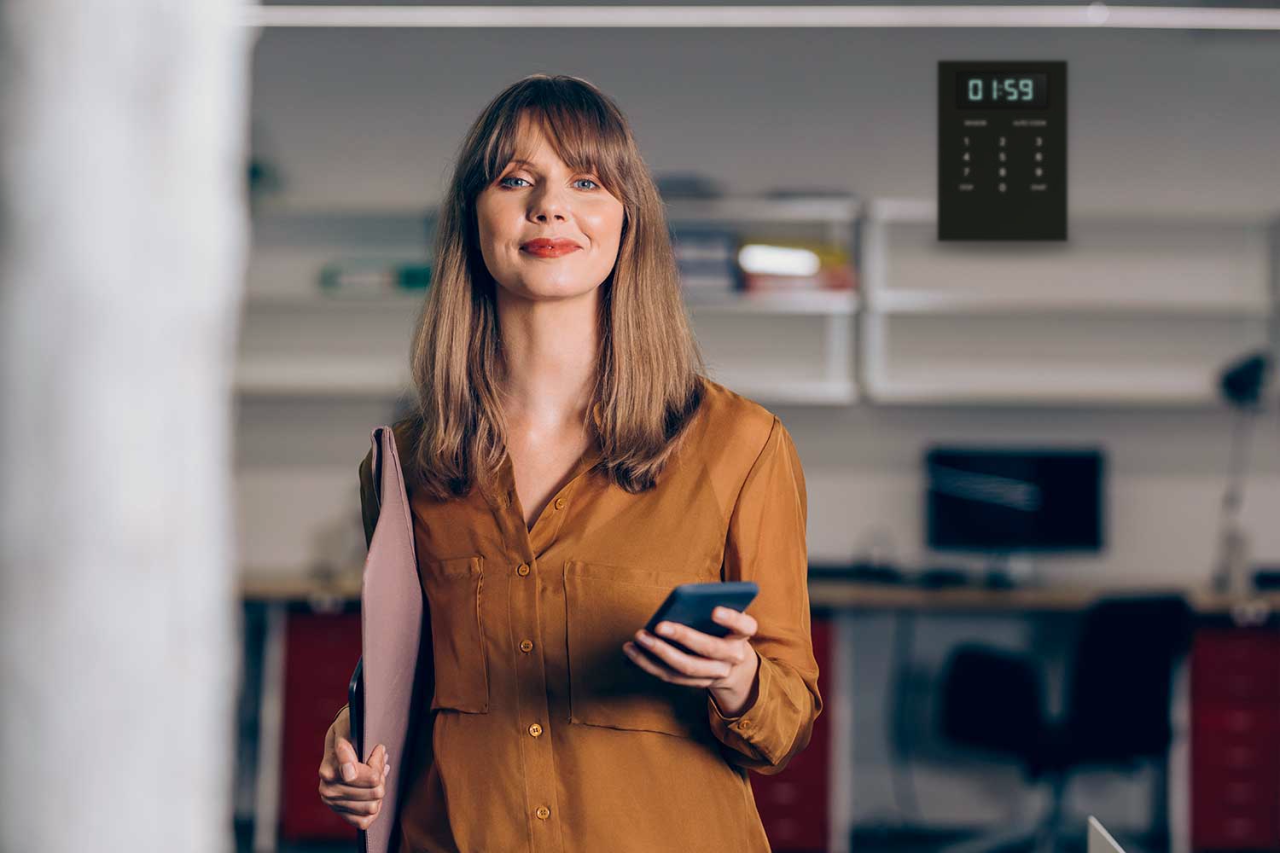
1.59
